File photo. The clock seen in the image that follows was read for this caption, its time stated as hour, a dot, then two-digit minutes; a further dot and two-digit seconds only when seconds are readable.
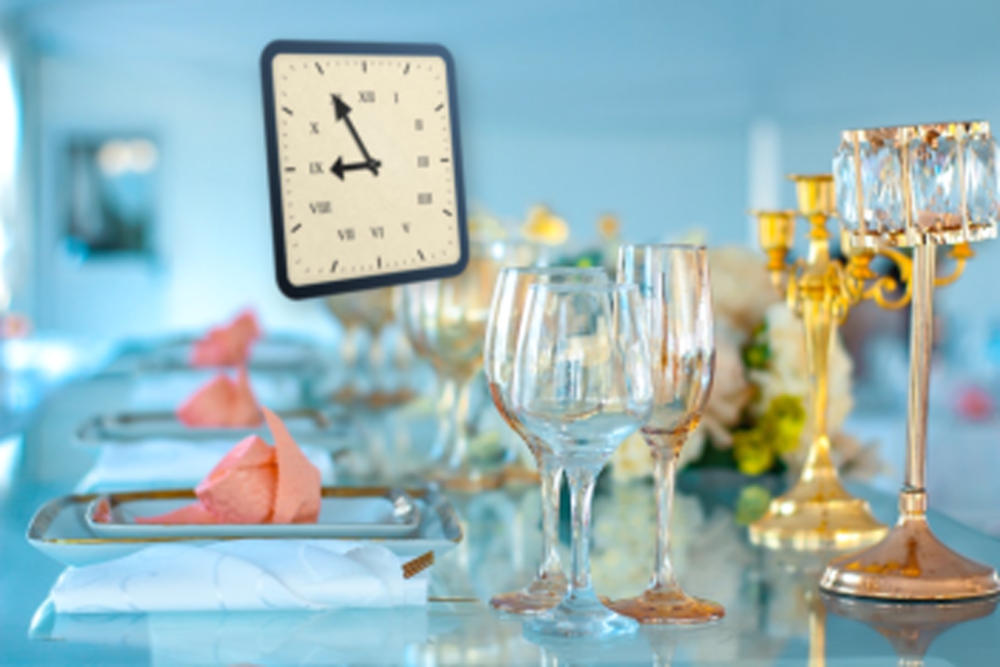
8.55
